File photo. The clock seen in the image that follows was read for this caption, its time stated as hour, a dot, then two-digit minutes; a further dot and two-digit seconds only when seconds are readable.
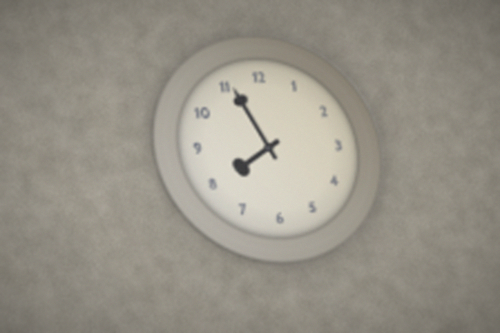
7.56
